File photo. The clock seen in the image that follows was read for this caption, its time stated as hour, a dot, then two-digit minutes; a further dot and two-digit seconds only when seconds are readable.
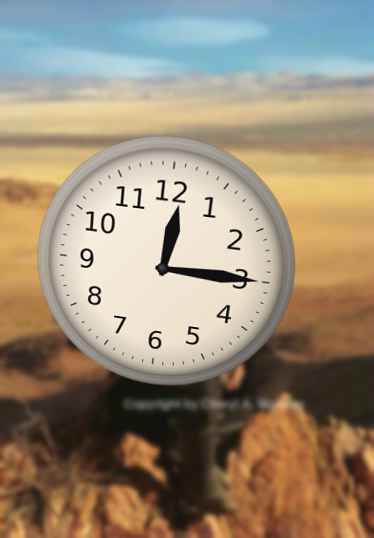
12.15
